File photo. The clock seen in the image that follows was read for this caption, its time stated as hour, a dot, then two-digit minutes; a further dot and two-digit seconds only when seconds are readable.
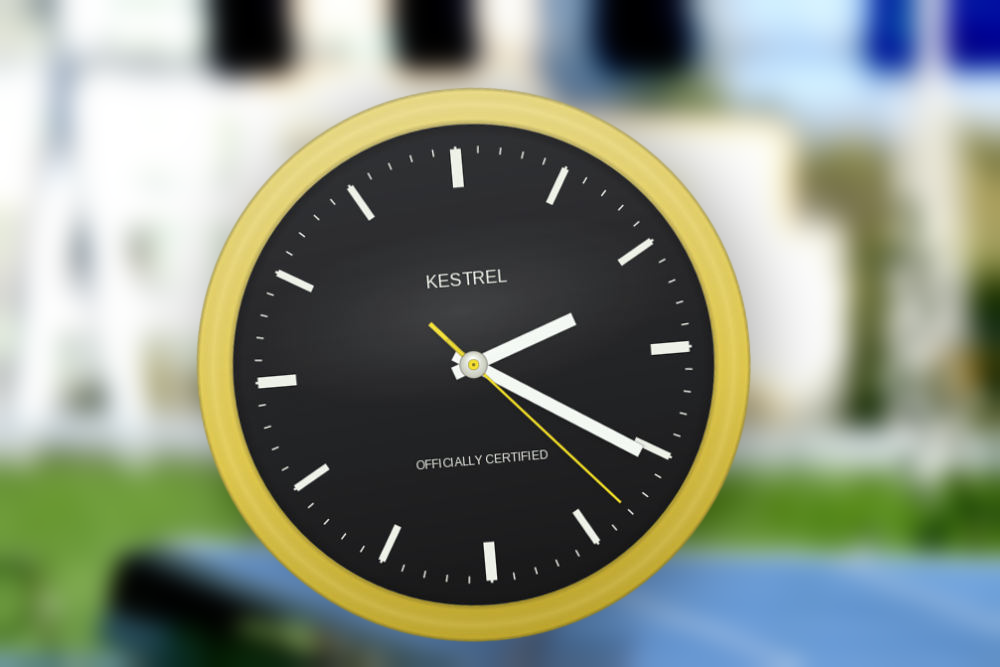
2.20.23
